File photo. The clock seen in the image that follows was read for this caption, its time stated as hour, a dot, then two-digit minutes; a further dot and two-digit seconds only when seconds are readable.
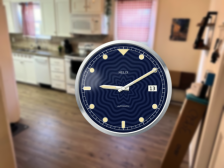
9.10
